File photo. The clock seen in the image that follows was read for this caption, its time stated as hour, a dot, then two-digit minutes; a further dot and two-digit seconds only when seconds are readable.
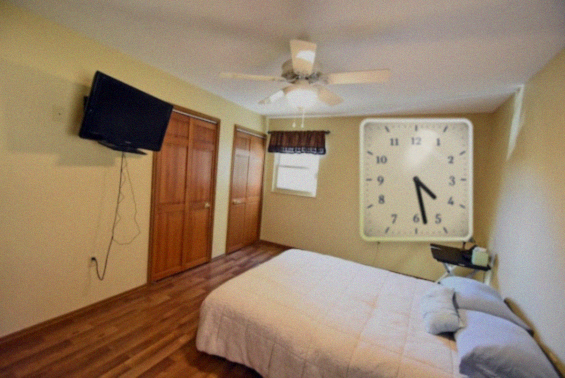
4.28
